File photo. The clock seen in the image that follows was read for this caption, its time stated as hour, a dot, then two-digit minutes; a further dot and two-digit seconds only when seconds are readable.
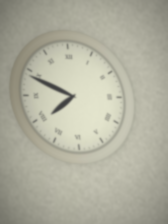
7.49
